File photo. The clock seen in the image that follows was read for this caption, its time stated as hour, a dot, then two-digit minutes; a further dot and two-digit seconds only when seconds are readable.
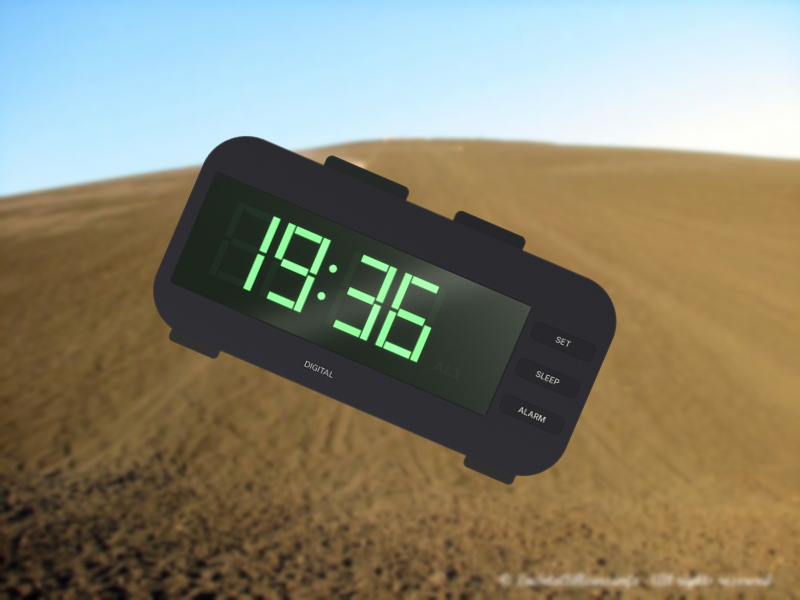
19.36
